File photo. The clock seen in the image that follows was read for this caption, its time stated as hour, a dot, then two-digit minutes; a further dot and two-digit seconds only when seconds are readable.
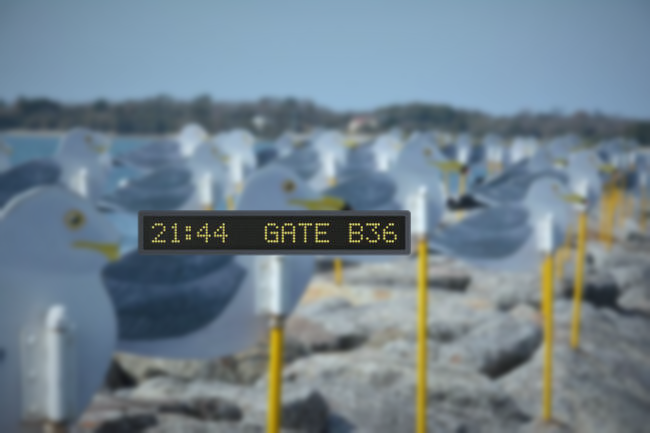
21.44
